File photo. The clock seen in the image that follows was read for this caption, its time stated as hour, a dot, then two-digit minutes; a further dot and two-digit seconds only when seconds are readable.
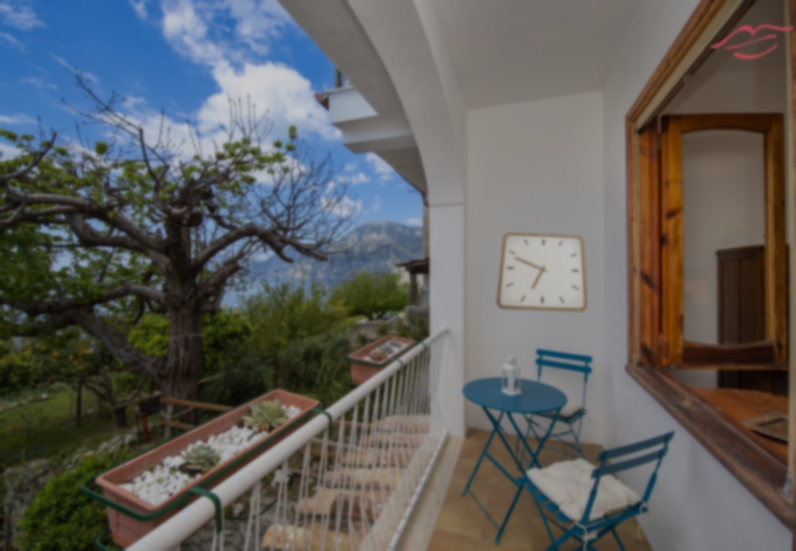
6.49
